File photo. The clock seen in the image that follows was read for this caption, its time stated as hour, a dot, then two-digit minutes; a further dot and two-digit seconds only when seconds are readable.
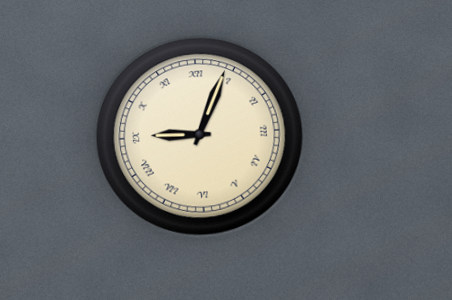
9.04
